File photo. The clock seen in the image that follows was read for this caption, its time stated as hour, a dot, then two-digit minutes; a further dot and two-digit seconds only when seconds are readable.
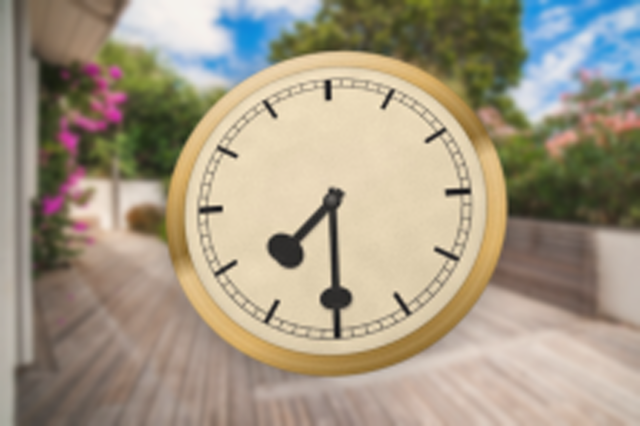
7.30
